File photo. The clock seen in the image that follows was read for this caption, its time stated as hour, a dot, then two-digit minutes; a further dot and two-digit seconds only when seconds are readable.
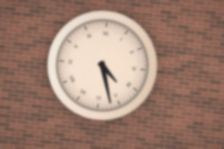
4.27
